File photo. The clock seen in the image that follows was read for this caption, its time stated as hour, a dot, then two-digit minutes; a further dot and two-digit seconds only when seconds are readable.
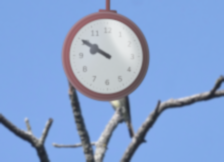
9.50
